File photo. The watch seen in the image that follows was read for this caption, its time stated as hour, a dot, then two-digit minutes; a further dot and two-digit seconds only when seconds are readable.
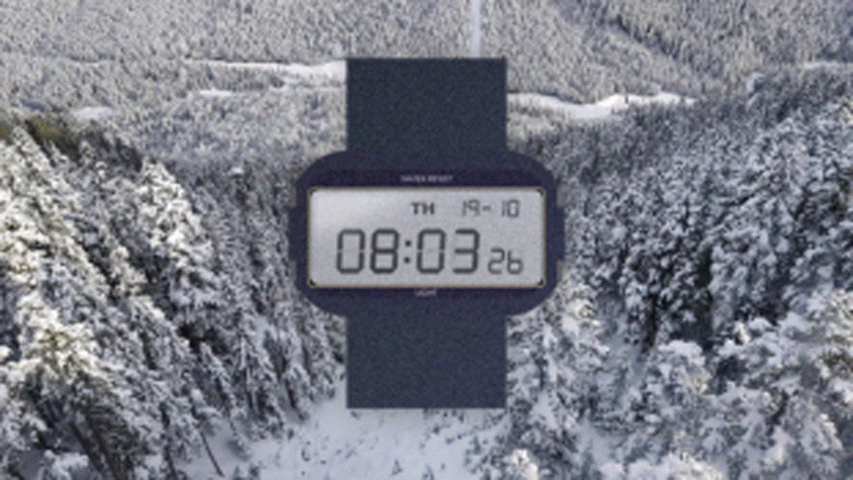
8.03.26
